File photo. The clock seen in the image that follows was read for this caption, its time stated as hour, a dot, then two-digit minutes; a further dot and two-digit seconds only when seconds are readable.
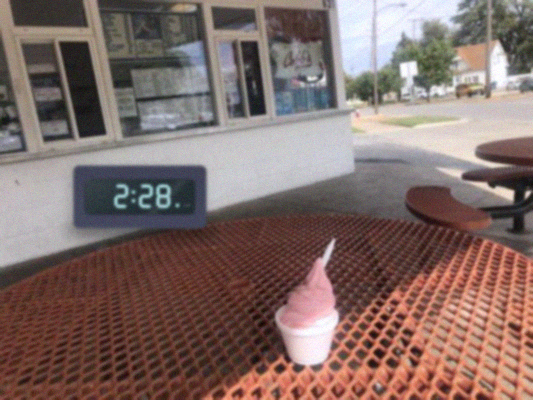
2.28
